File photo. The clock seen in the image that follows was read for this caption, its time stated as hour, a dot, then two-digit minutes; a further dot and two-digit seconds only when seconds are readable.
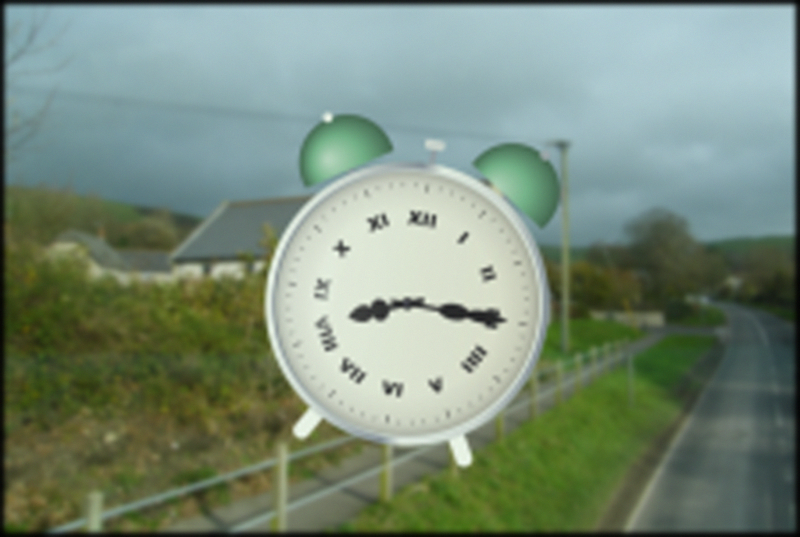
8.15
